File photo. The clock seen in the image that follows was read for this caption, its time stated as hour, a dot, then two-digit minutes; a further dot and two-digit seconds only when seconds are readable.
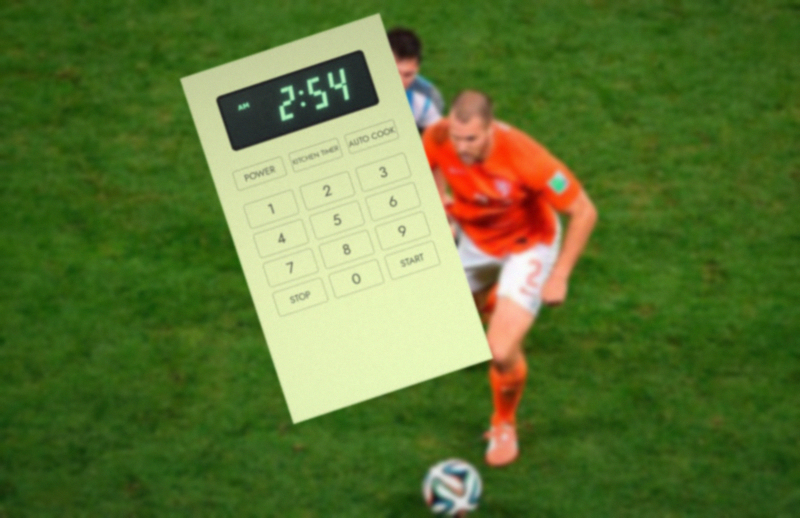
2.54
